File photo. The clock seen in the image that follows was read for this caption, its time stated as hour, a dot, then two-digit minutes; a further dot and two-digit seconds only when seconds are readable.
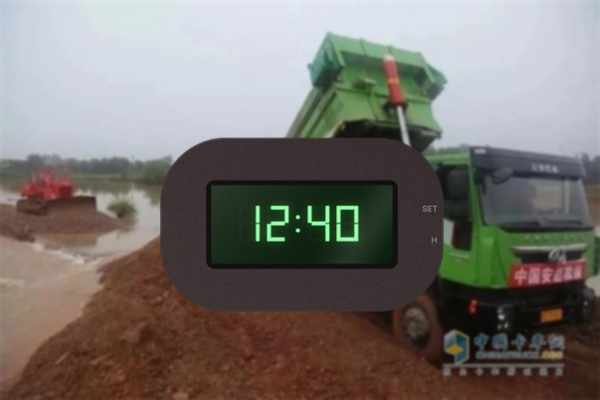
12.40
